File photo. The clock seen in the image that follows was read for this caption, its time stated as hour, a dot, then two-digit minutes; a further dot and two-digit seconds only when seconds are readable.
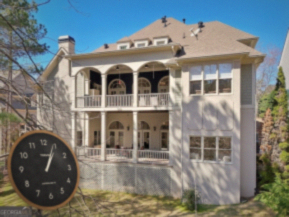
1.04
